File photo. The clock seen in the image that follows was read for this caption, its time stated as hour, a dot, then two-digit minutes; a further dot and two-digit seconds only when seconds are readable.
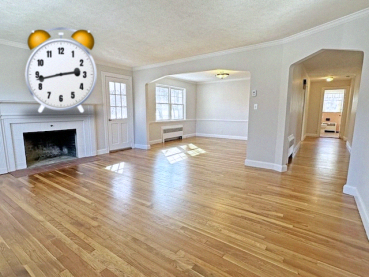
2.43
